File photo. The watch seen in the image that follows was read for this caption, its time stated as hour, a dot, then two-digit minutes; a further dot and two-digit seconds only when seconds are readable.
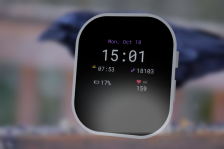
15.01
